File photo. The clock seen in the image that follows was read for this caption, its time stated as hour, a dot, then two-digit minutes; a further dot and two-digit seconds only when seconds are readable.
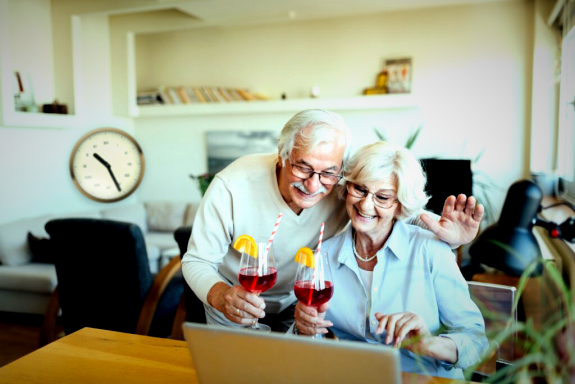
10.26
